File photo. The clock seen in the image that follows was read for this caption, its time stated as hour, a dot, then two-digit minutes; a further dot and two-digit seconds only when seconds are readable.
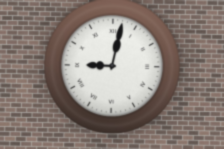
9.02
